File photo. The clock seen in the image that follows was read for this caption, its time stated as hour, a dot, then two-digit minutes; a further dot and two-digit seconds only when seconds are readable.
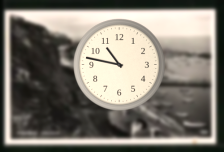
10.47
